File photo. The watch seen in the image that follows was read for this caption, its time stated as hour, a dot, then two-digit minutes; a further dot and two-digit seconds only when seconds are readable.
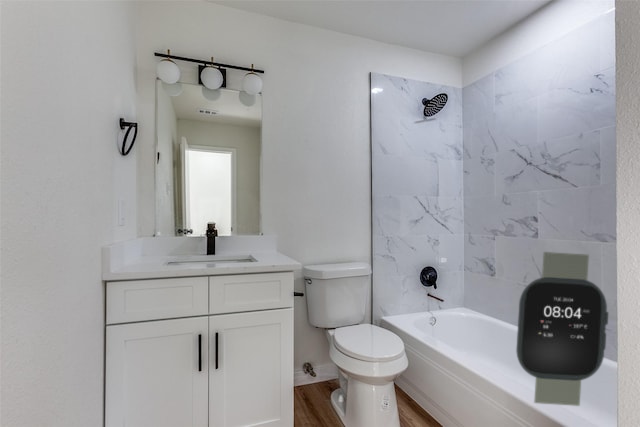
8.04
